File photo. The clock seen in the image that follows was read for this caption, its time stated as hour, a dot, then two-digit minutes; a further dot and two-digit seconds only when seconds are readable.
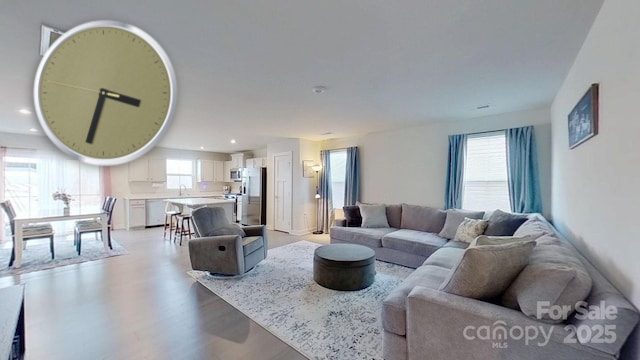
3.32.47
